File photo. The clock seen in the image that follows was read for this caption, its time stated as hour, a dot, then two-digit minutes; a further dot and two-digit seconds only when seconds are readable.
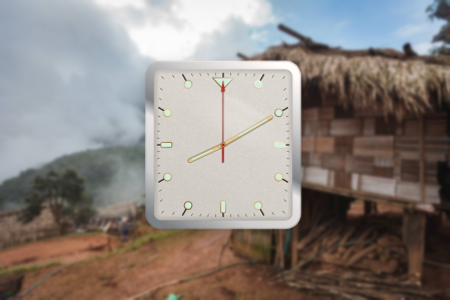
8.10.00
